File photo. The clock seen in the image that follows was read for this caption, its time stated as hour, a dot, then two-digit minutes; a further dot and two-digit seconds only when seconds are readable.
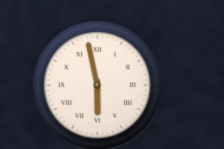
5.58
